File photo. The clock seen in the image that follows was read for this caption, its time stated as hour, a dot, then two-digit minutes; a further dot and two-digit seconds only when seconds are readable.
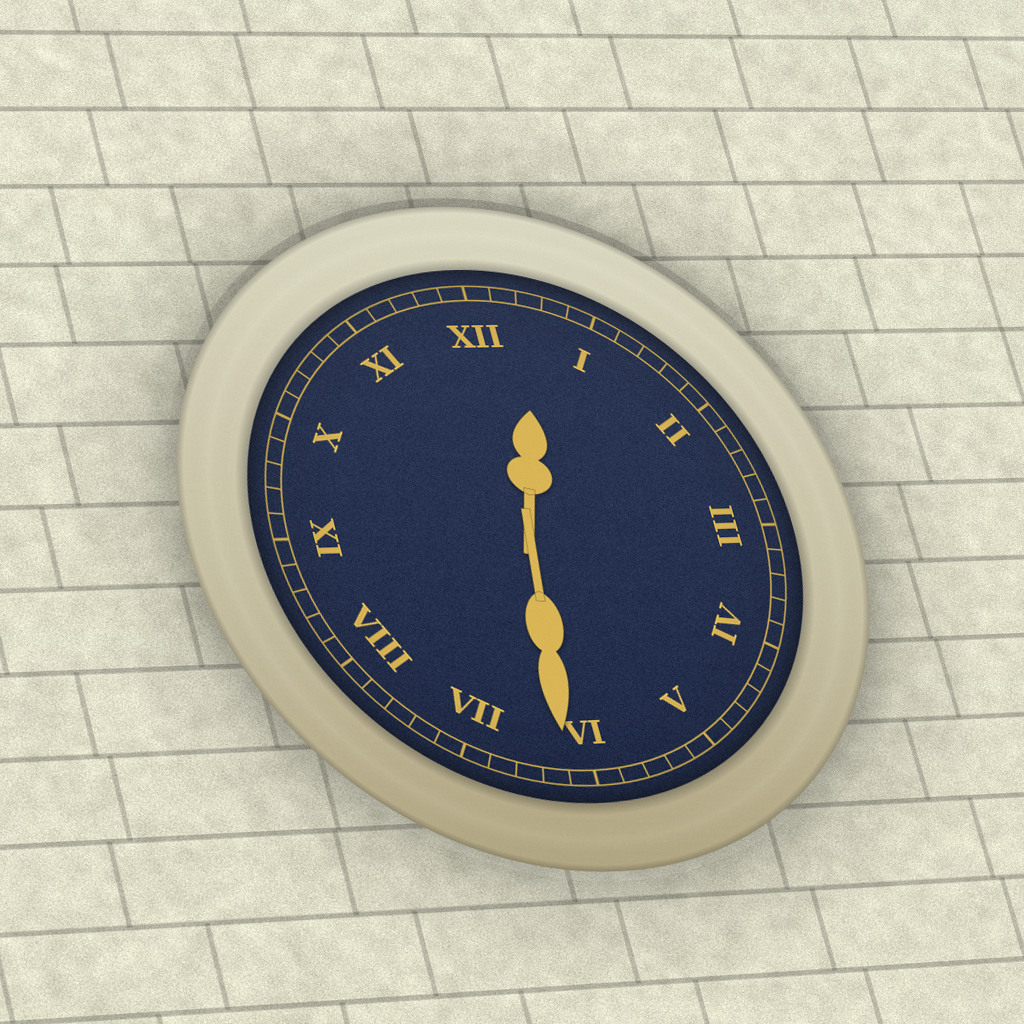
12.31
